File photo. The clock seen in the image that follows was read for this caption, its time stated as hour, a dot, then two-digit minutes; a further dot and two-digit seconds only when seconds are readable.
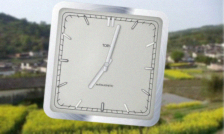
7.02
